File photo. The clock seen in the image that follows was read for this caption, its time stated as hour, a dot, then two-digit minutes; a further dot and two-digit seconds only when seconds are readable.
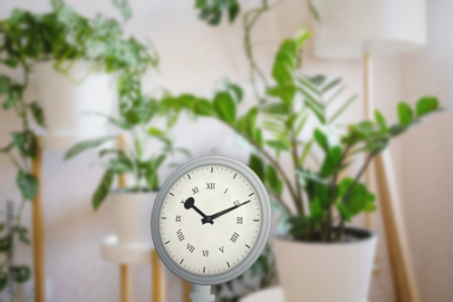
10.11
